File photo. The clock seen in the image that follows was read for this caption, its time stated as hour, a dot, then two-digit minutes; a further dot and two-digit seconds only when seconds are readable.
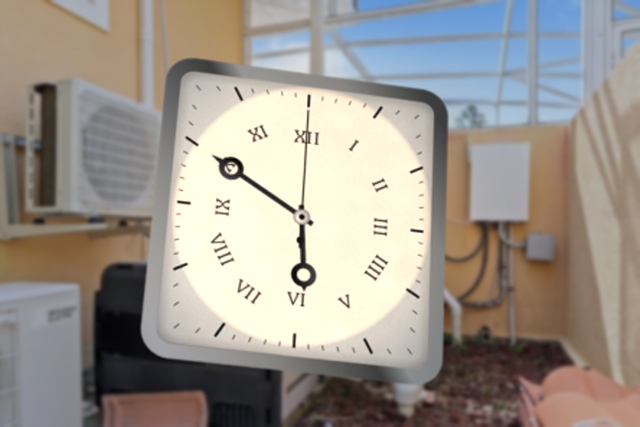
5.50.00
